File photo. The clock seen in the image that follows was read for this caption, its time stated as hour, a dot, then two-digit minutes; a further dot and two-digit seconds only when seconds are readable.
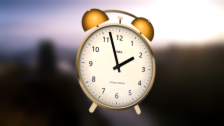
1.57
